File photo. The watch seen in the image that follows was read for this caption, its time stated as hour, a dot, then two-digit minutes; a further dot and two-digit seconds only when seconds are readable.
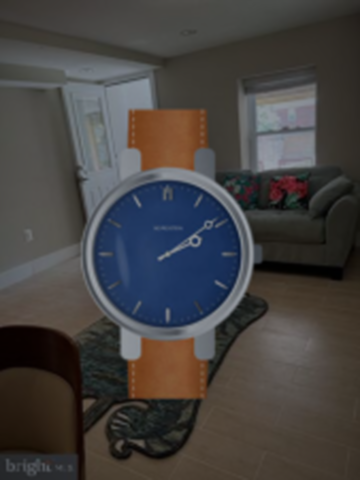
2.09
